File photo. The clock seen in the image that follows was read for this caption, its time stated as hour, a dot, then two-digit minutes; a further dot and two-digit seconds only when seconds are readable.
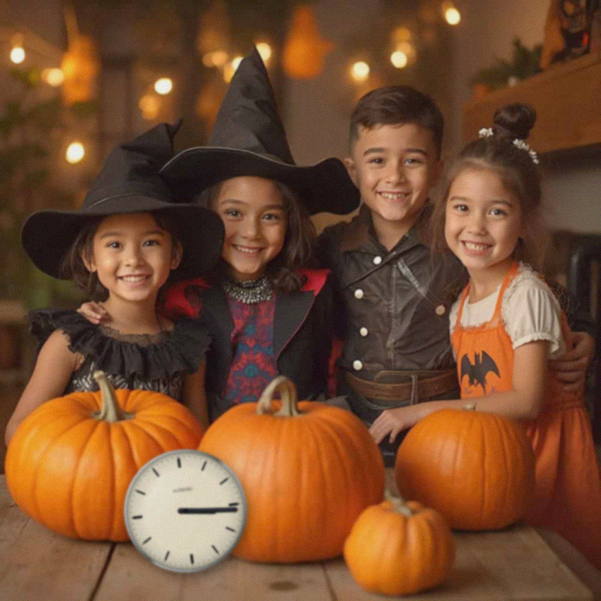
3.16
